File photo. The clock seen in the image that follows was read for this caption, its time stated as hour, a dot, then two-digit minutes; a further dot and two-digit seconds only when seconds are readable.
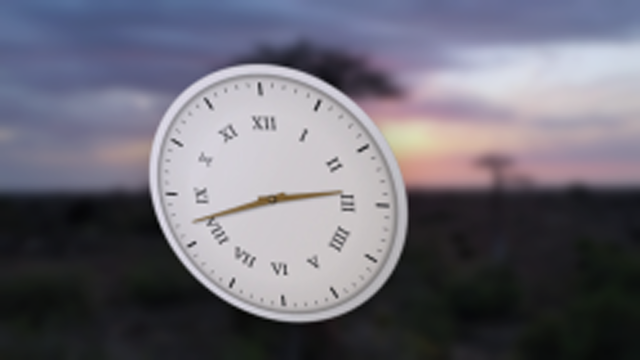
2.42
